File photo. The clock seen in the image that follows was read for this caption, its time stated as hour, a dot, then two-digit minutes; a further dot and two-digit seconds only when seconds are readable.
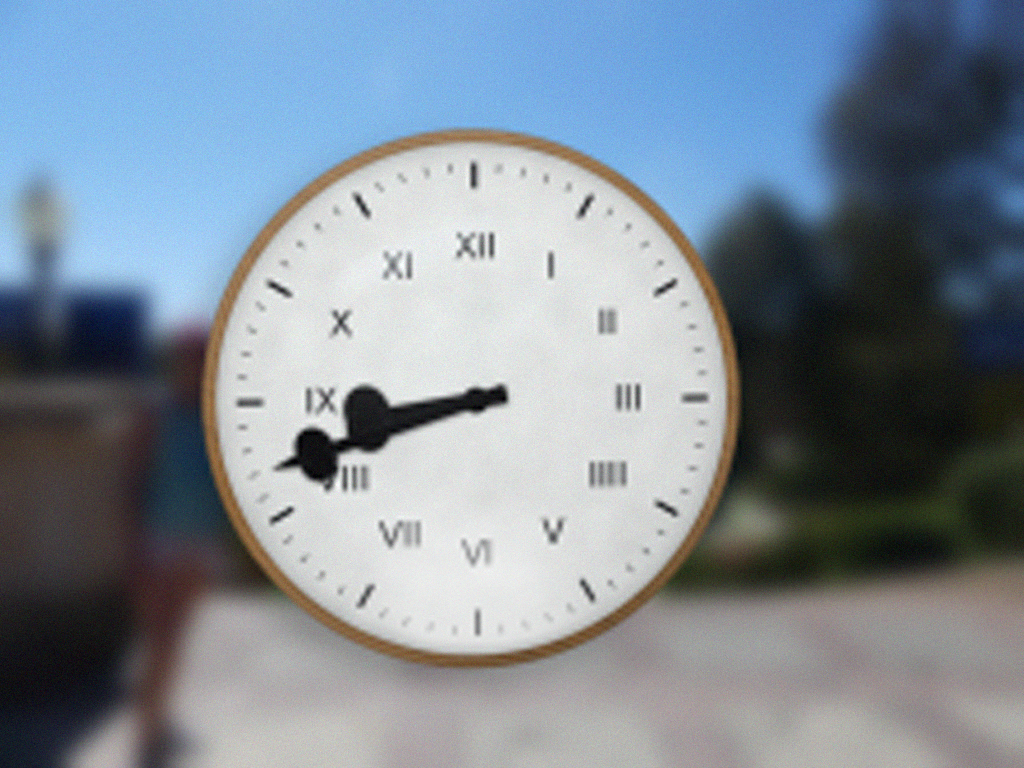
8.42
